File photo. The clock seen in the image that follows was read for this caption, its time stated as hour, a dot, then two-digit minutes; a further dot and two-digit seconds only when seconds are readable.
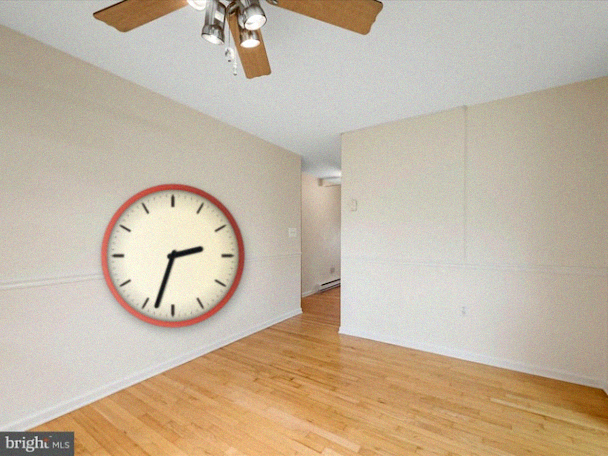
2.33
